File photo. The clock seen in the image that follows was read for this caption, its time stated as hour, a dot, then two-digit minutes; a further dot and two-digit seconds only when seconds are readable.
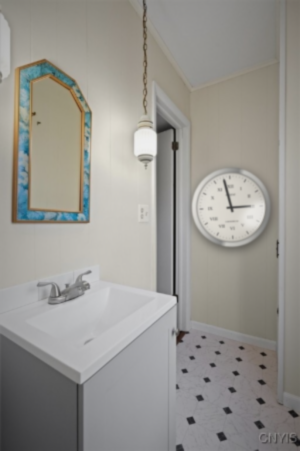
2.58
